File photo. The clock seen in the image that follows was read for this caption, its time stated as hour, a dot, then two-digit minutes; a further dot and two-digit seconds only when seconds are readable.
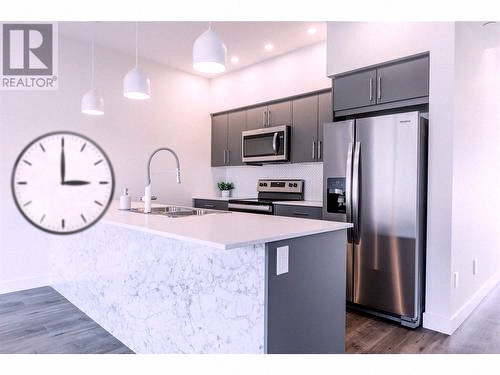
3.00
